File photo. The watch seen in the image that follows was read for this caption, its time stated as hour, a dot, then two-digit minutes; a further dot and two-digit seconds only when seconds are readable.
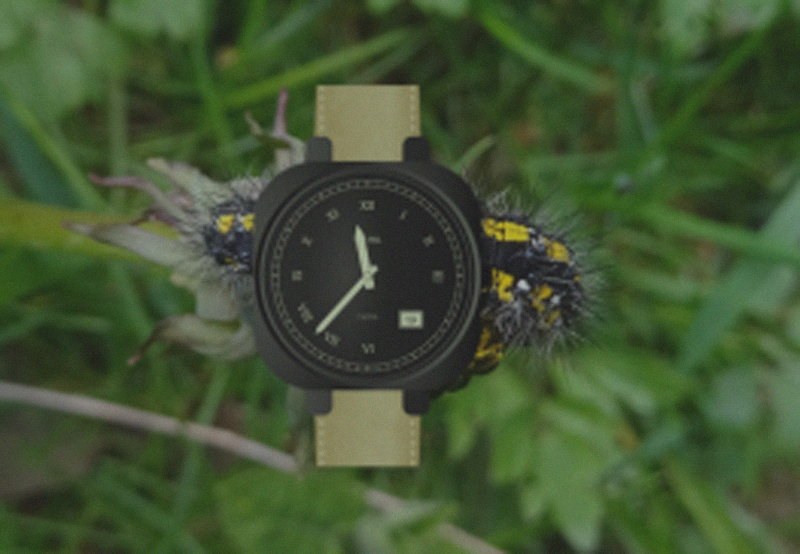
11.37
